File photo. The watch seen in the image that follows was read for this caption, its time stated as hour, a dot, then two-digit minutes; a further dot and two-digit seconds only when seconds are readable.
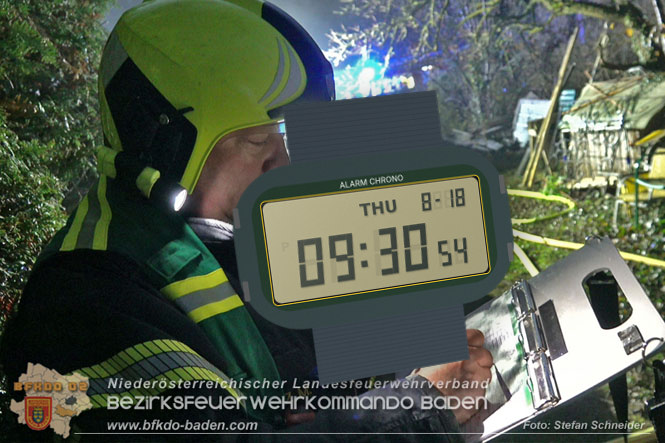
9.30.54
